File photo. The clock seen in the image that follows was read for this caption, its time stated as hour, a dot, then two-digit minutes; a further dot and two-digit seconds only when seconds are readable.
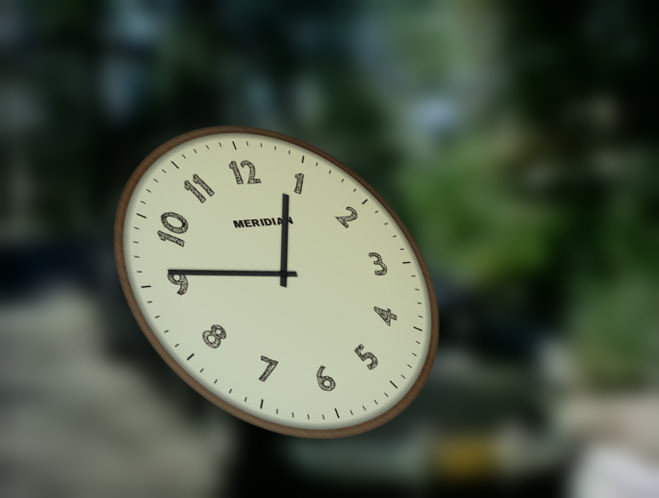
12.46
